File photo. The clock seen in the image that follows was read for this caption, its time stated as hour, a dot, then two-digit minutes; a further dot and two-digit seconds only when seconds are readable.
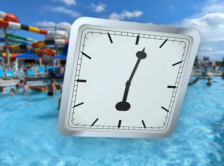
6.02
